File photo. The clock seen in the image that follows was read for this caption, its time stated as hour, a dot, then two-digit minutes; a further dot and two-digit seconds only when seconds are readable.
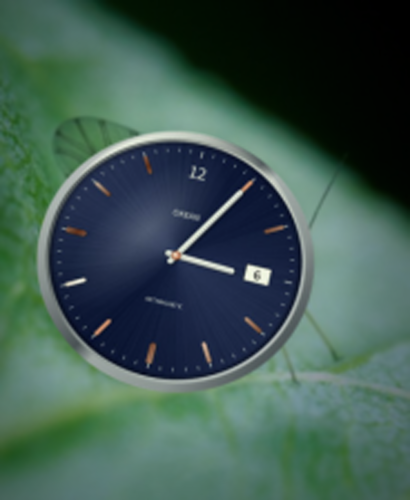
3.05
